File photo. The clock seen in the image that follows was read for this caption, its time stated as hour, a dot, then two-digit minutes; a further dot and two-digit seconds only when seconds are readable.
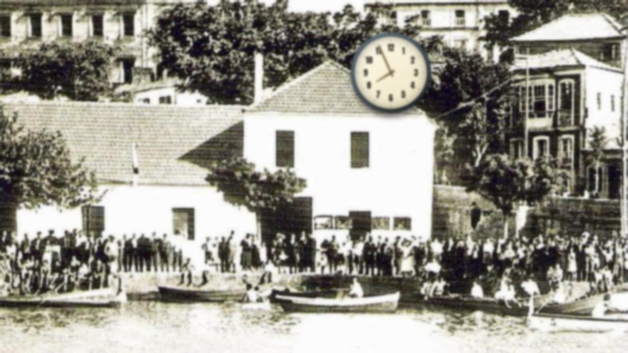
7.56
